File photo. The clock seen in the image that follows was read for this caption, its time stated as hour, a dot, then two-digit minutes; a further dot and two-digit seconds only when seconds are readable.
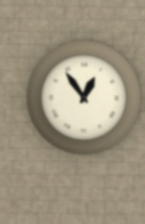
12.54
